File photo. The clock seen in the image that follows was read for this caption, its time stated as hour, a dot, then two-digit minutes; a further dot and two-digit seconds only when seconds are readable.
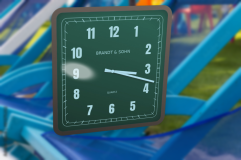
3.18
